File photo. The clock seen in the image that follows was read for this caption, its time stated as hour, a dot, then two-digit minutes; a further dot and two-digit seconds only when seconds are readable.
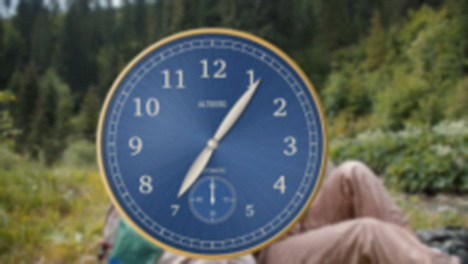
7.06
